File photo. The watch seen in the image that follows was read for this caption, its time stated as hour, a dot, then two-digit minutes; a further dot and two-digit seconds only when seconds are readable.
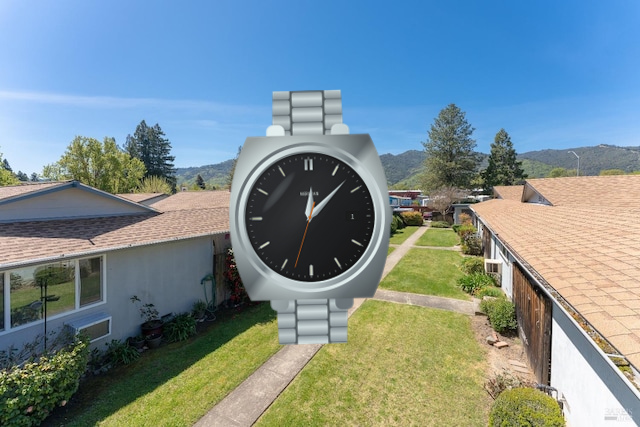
12.07.33
